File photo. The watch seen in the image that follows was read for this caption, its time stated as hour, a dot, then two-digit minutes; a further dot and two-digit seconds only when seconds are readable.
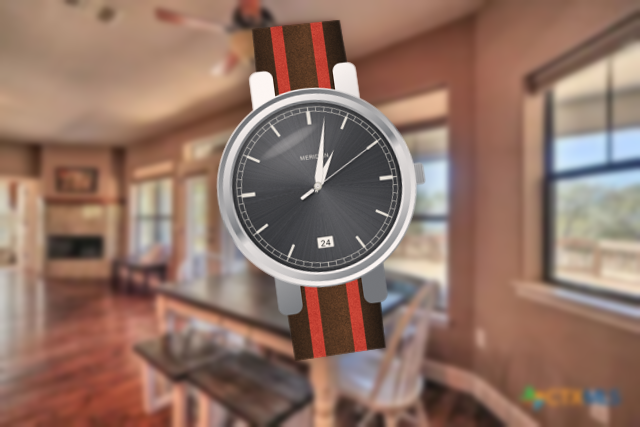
1.02.10
